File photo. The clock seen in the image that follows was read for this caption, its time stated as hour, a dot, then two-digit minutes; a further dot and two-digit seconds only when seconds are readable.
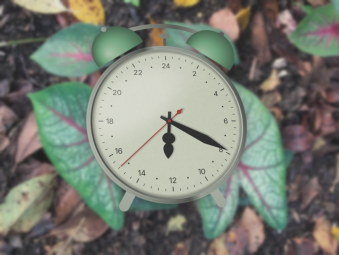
12.19.38
